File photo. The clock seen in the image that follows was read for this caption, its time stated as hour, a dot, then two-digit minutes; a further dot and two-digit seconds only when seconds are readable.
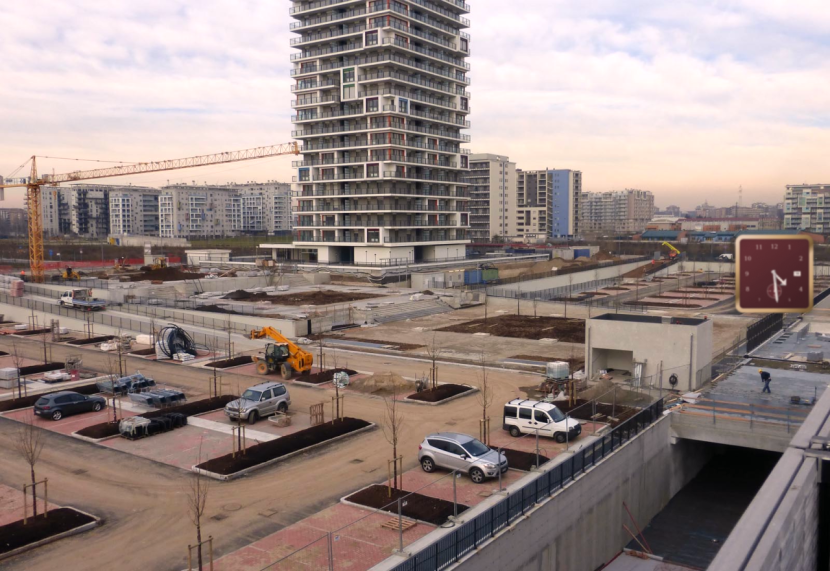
4.29
